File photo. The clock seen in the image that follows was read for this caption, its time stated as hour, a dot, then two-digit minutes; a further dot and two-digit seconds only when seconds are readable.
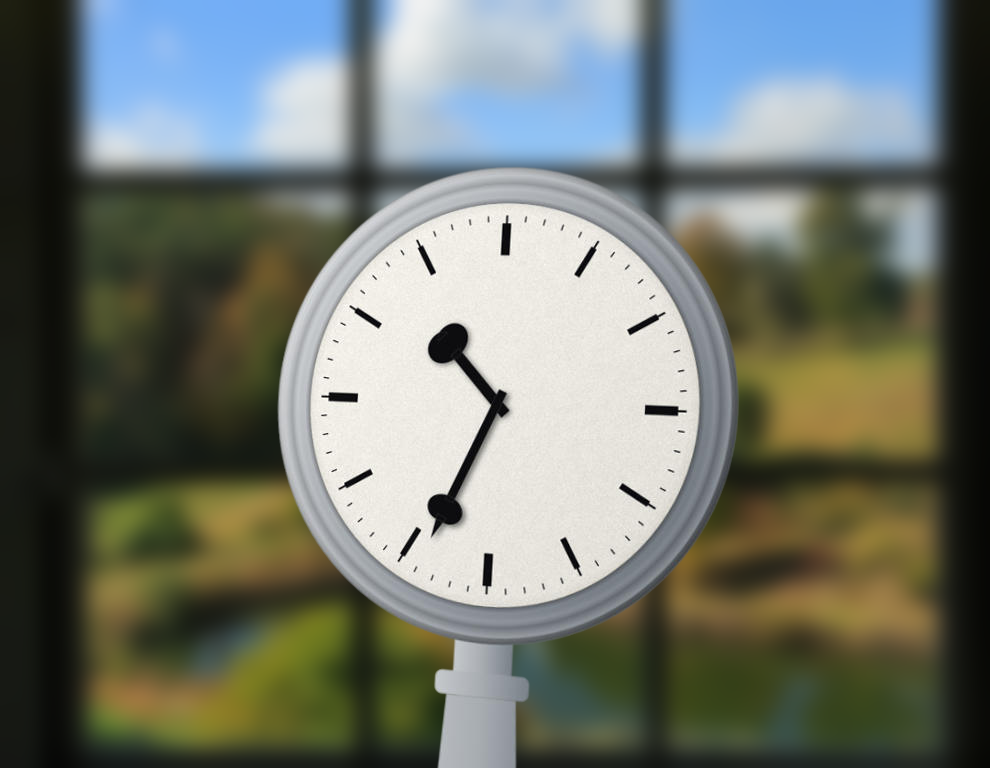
10.34
